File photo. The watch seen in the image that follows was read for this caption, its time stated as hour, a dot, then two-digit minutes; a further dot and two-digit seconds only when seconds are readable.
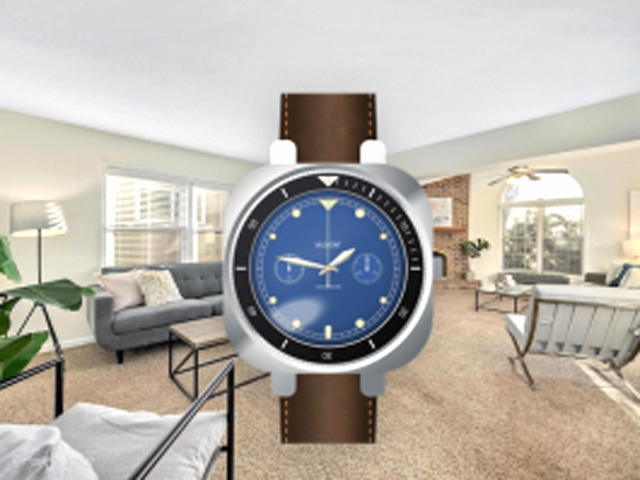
1.47
